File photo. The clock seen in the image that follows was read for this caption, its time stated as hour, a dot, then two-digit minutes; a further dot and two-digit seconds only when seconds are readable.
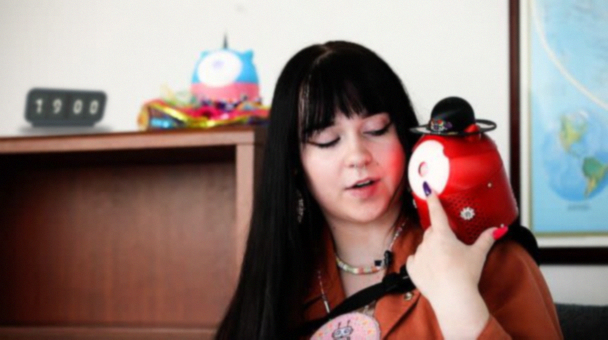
19.00
